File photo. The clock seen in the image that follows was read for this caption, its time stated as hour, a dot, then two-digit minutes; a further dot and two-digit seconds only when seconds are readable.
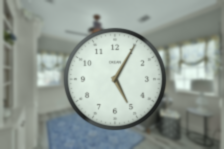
5.05
